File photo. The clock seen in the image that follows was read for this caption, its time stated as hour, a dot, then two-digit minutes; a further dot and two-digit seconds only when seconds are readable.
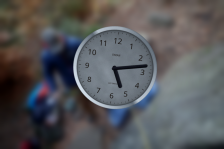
5.13
